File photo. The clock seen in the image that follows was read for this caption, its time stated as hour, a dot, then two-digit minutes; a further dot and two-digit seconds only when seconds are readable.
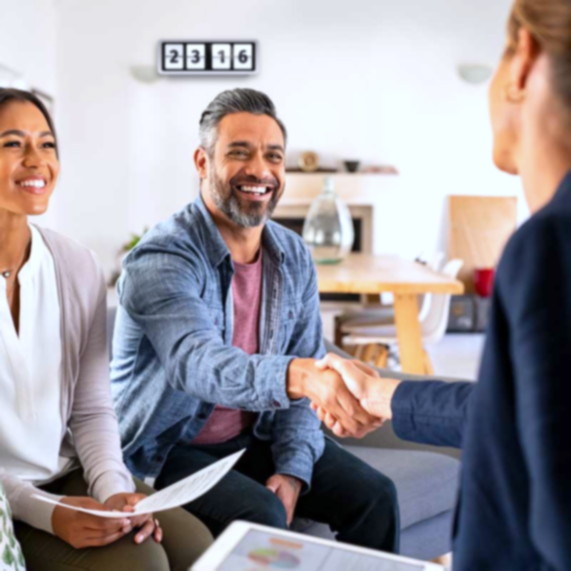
23.16
